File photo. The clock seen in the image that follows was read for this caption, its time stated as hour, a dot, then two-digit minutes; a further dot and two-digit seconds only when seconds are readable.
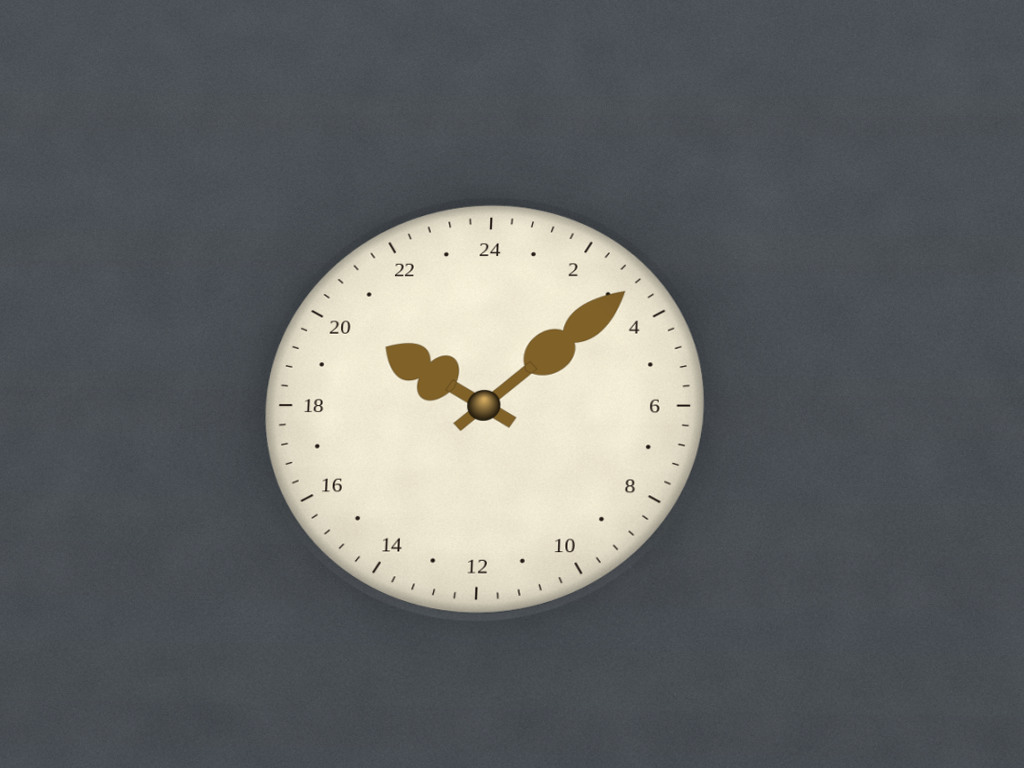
20.08
